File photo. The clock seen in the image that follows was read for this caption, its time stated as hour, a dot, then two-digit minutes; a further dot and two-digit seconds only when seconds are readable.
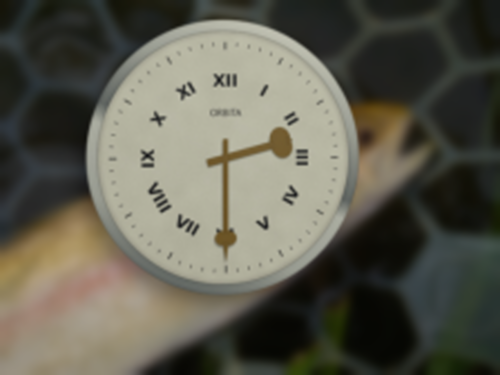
2.30
